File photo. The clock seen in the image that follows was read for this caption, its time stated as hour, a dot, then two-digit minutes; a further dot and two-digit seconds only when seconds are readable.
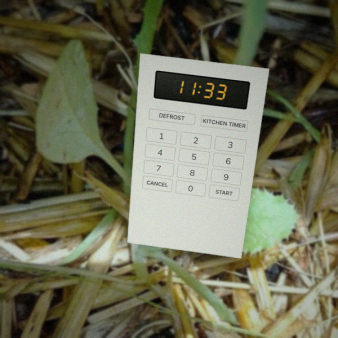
11.33
